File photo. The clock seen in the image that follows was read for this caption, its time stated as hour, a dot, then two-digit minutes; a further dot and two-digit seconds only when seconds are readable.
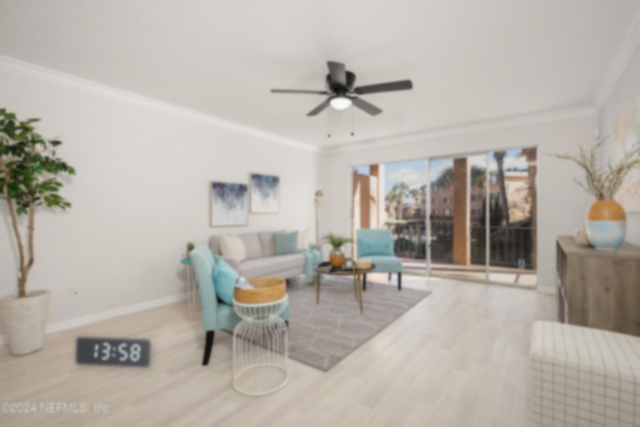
13.58
